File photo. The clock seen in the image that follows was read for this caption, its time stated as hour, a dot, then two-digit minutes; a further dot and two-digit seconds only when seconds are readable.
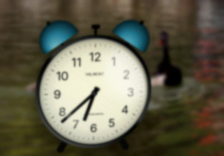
6.38
